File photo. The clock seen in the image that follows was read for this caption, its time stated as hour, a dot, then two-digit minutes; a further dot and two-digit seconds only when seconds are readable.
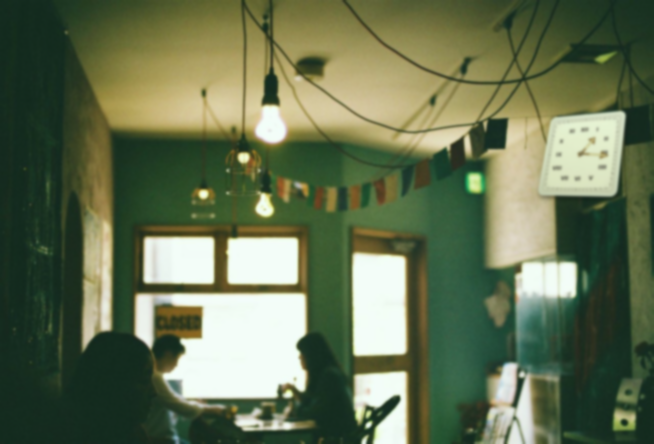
1.16
